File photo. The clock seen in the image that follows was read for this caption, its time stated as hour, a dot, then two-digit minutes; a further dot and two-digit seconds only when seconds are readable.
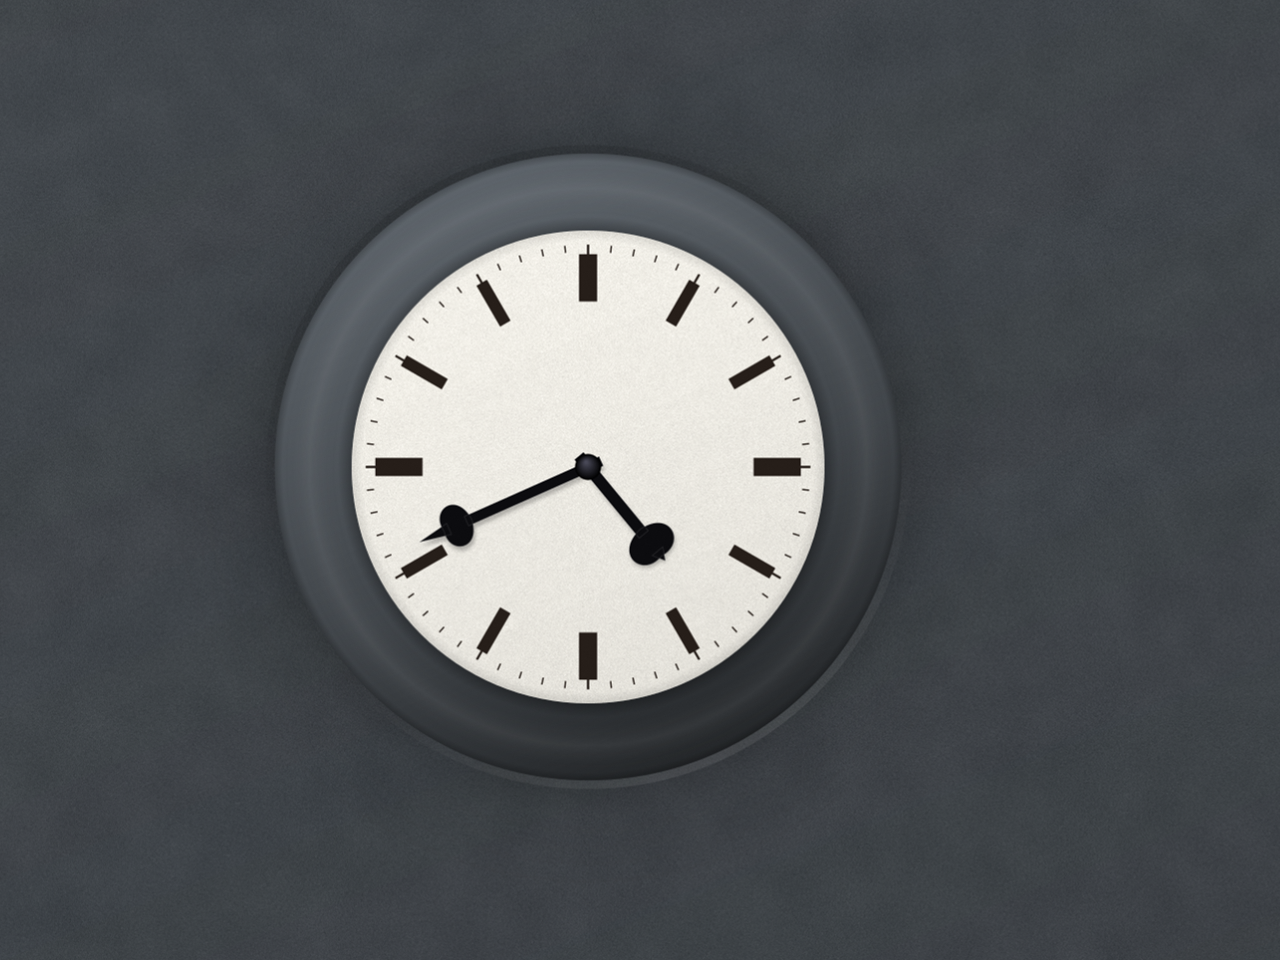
4.41
